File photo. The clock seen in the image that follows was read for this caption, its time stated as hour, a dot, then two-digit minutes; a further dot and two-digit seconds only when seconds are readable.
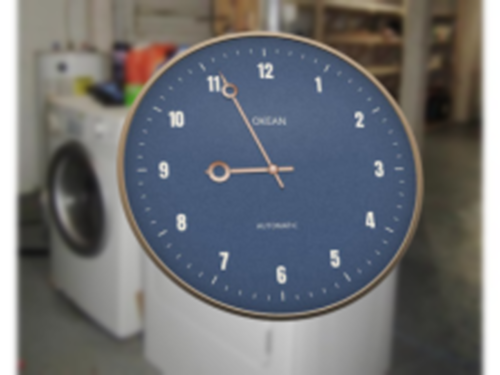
8.56
